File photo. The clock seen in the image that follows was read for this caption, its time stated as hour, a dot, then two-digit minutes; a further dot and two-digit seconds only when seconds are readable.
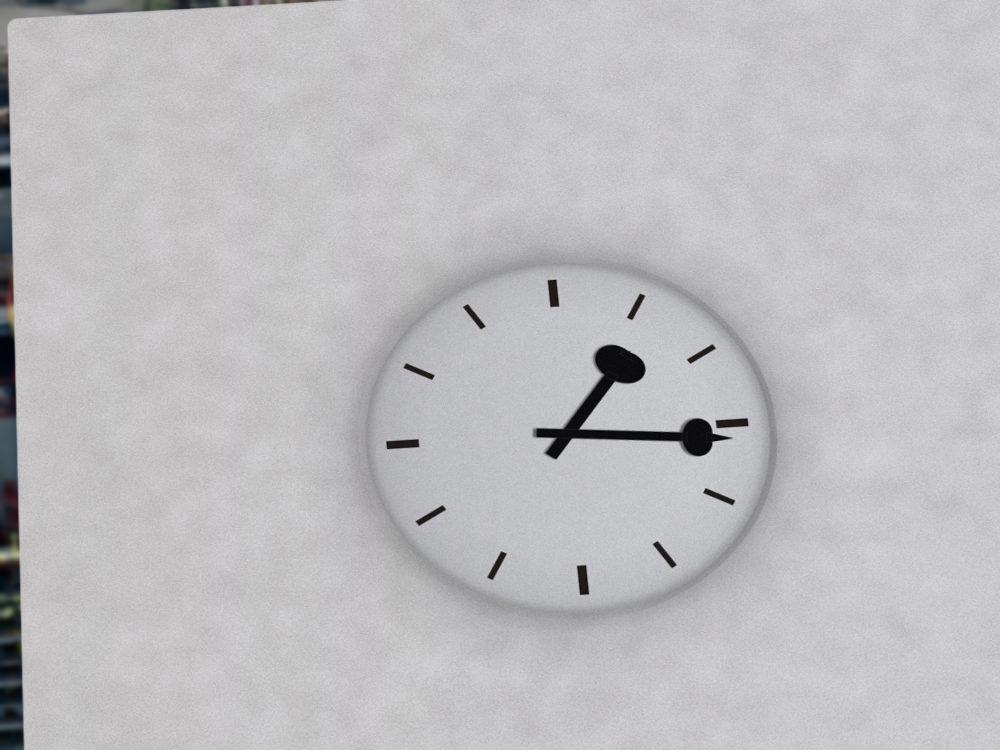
1.16
